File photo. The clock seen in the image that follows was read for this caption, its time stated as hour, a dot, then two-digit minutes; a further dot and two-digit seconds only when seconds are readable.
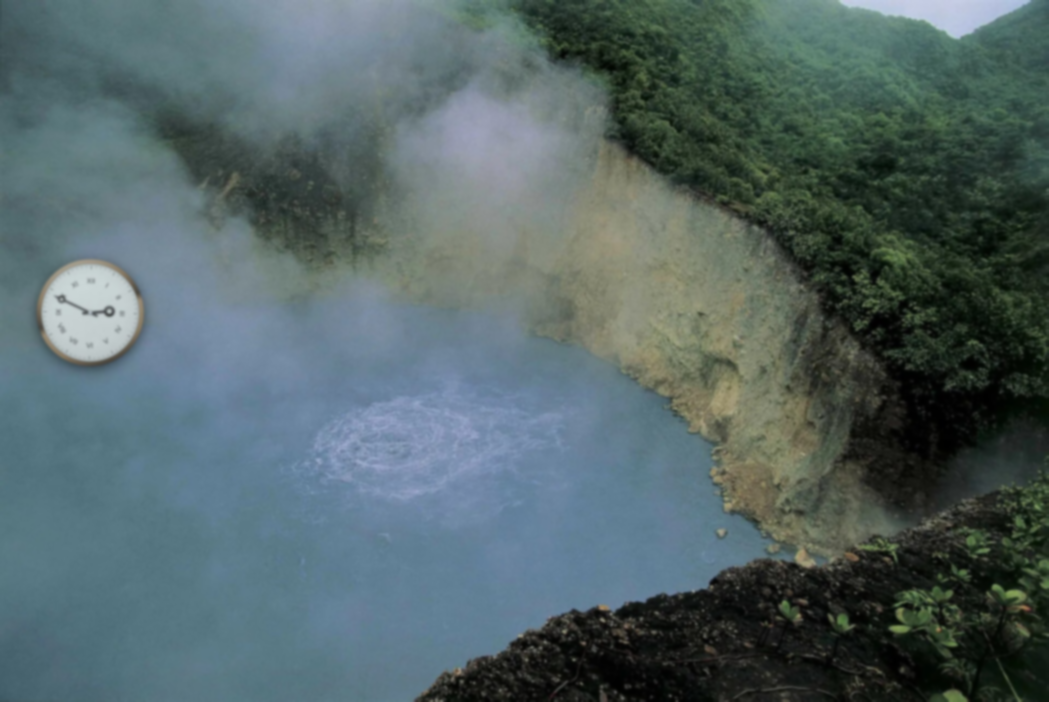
2.49
